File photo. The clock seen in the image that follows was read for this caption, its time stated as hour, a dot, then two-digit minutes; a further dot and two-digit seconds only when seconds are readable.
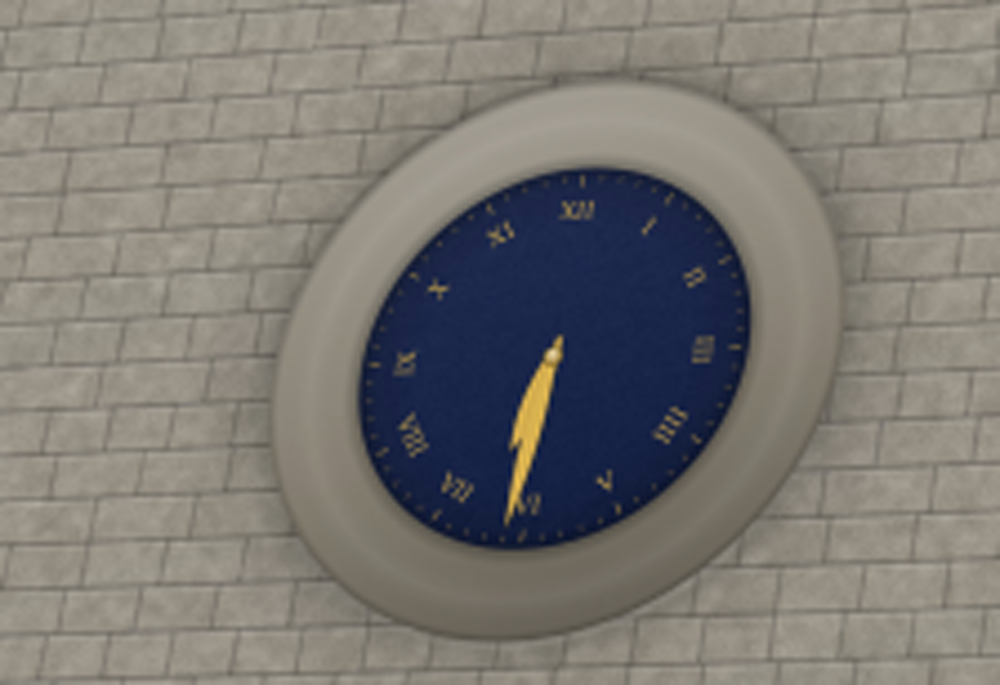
6.31
